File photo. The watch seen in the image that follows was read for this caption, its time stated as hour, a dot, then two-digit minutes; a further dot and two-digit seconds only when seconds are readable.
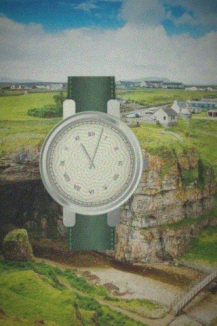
11.03
